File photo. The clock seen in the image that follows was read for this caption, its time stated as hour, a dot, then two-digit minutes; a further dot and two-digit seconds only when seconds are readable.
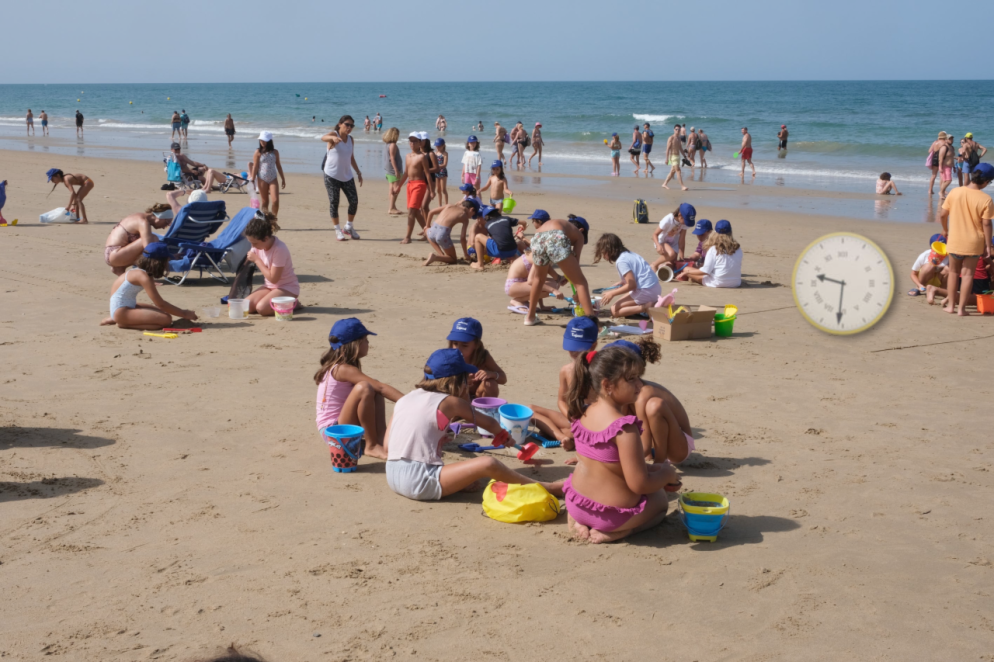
9.31
